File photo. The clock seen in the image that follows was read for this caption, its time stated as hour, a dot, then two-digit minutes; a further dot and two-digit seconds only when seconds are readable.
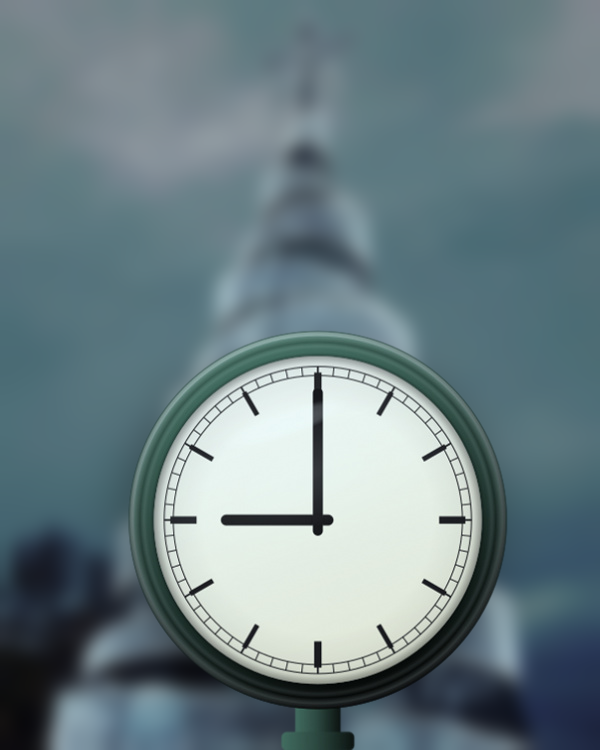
9.00
